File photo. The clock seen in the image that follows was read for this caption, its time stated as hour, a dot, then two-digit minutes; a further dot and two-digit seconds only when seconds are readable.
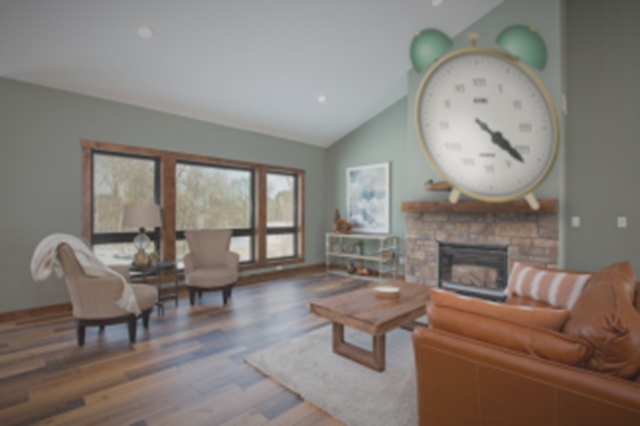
4.22
